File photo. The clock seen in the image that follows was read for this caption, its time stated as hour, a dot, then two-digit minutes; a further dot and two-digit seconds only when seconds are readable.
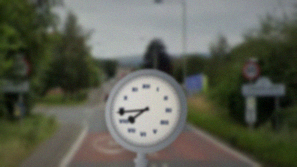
7.44
